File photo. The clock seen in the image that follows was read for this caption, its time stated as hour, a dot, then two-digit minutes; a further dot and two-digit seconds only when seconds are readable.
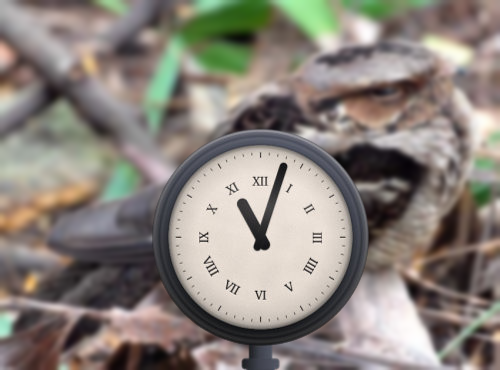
11.03
